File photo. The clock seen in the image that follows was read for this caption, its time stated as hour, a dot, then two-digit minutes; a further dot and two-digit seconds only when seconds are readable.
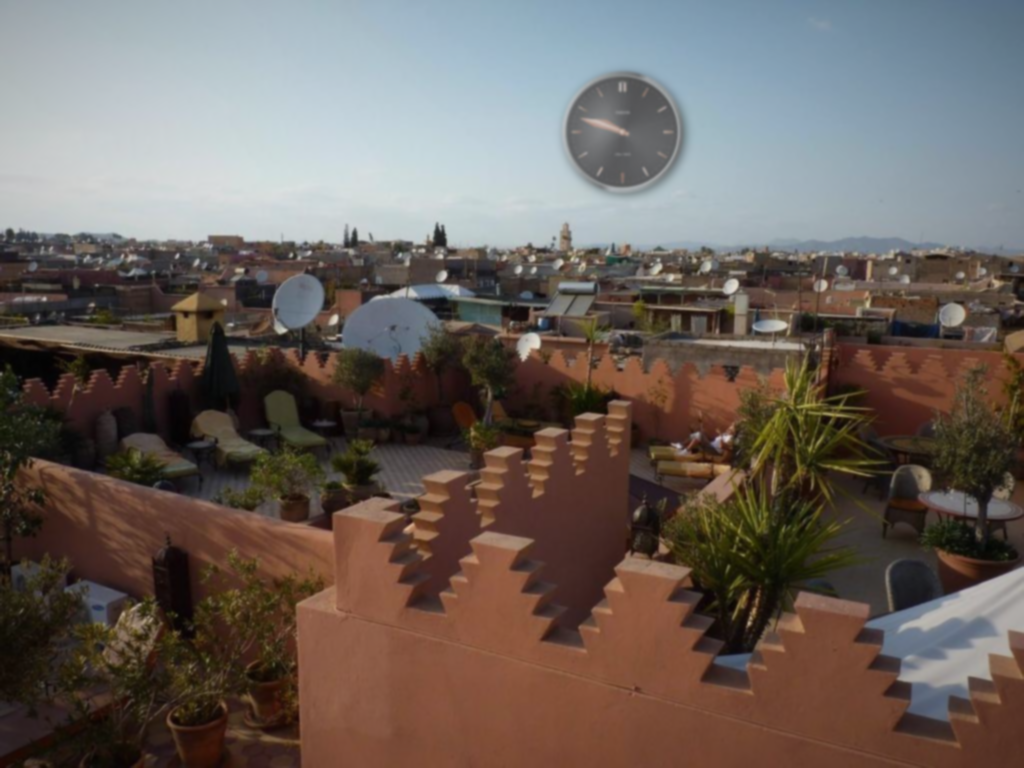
9.48
